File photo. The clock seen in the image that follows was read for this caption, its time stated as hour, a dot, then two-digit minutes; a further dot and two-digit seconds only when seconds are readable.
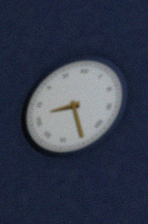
8.25
